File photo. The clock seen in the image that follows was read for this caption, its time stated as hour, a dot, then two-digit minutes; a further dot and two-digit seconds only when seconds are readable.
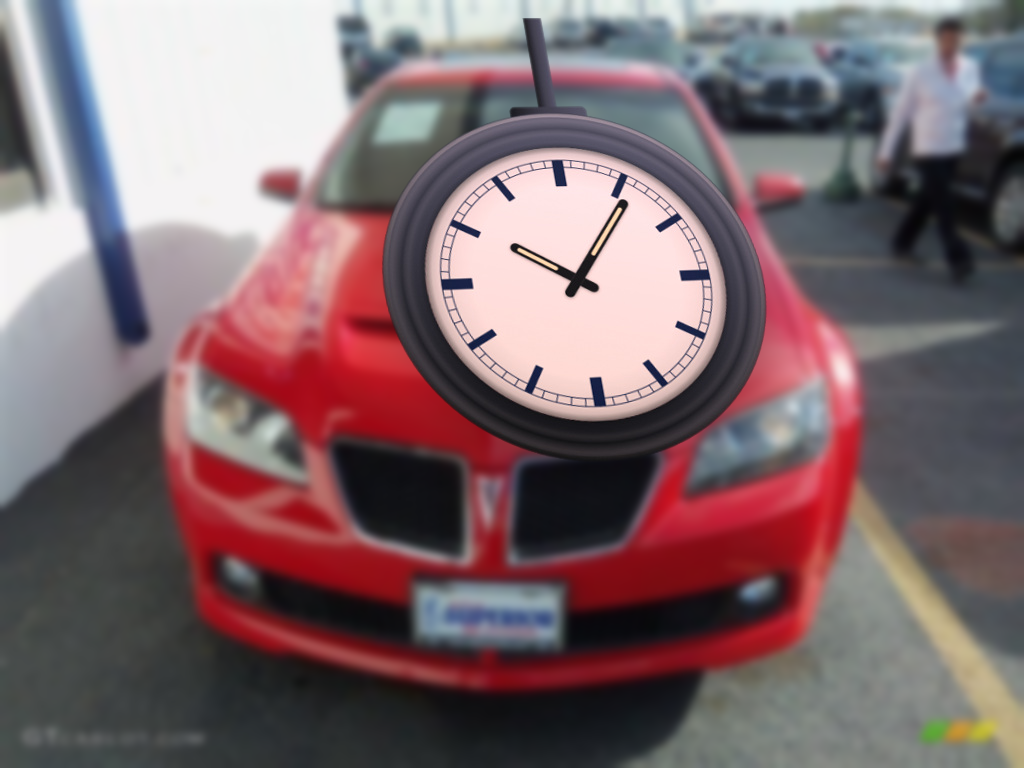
10.06
